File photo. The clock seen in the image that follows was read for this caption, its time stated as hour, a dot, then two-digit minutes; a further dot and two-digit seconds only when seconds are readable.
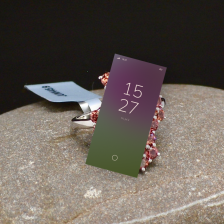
15.27
